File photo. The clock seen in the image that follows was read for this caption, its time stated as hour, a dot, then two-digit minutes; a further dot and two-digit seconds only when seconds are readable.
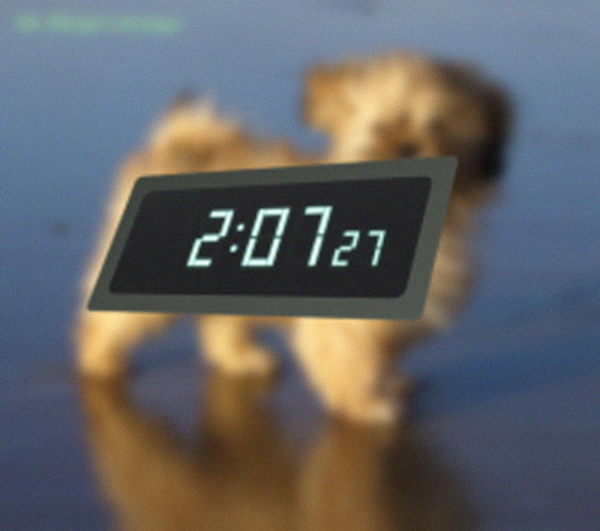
2.07.27
